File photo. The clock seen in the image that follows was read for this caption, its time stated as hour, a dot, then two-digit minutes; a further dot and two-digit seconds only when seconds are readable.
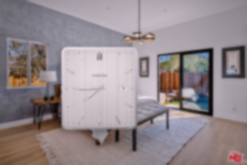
7.45
